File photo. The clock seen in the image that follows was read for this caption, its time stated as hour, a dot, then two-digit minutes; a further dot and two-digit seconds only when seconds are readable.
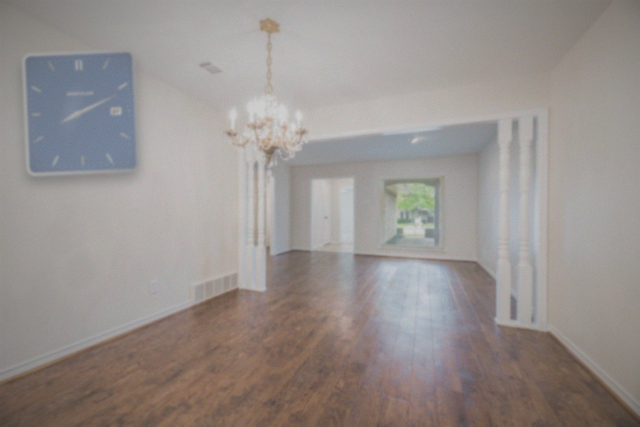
8.11
